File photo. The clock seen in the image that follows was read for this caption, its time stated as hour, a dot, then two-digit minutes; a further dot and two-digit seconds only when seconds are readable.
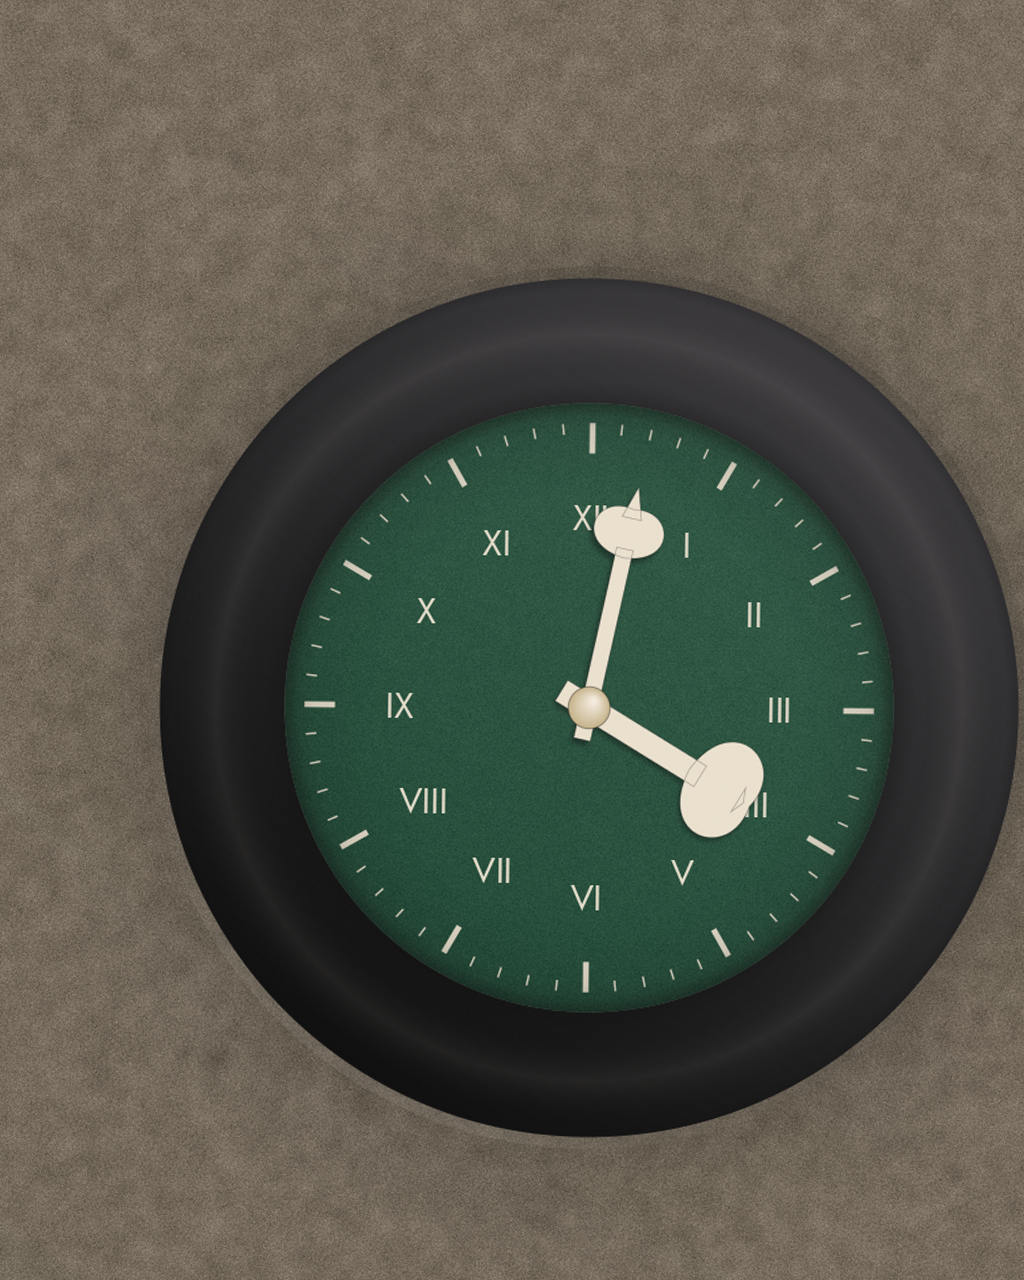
4.02
